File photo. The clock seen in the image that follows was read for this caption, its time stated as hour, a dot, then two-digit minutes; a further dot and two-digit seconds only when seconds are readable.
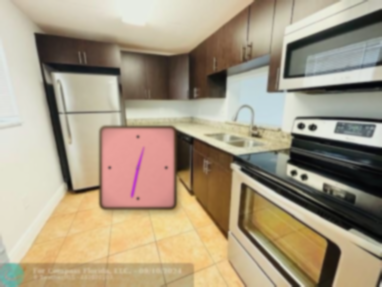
12.32
